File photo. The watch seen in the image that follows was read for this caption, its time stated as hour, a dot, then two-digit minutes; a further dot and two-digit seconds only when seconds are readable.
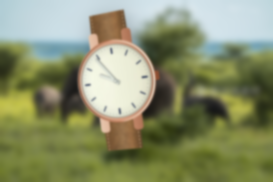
9.54
